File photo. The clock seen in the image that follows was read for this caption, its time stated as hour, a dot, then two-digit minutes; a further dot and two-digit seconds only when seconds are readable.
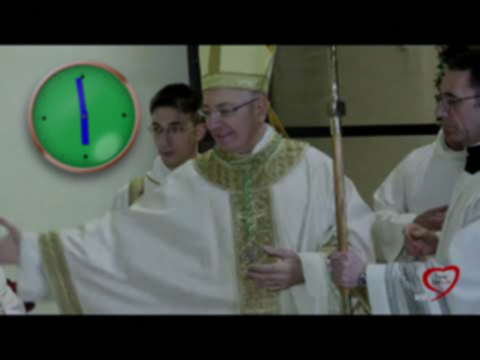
5.59
